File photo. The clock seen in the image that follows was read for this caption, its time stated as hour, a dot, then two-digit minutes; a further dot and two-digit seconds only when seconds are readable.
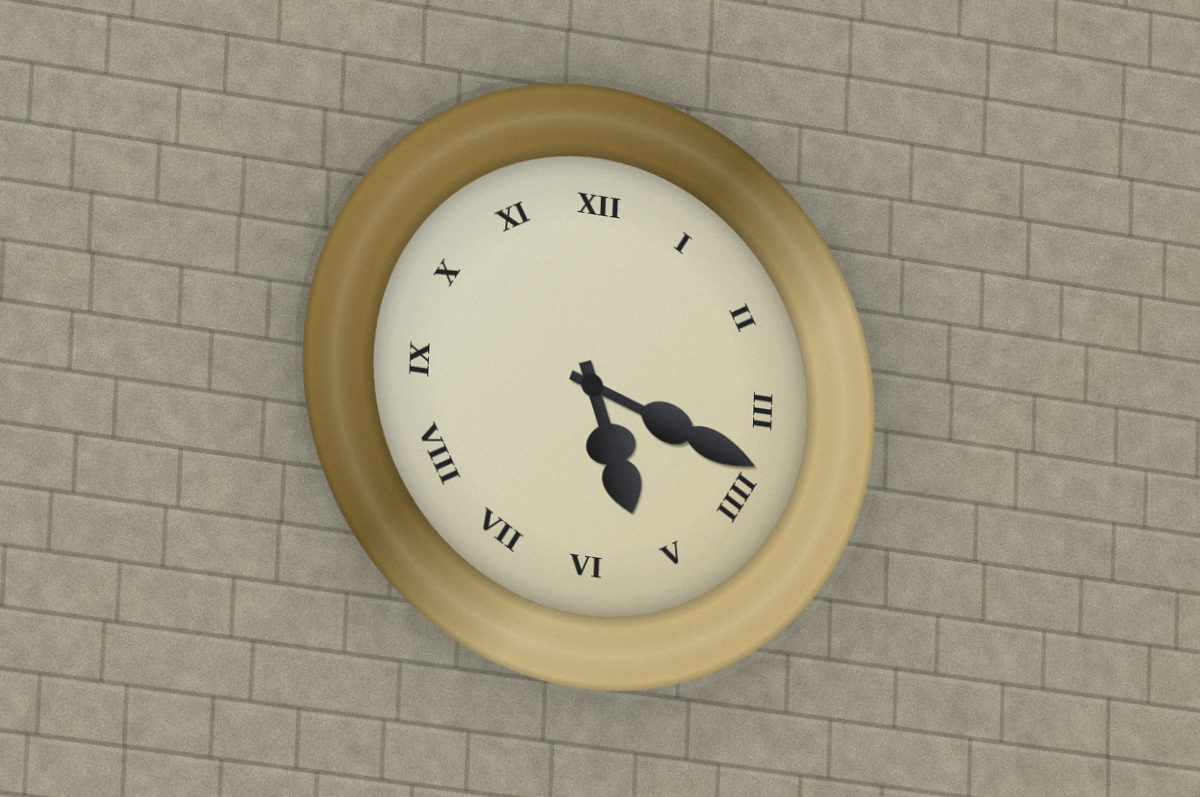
5.18
